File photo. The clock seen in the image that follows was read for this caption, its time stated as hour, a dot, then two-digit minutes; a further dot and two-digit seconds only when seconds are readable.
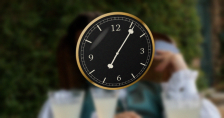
7.06
